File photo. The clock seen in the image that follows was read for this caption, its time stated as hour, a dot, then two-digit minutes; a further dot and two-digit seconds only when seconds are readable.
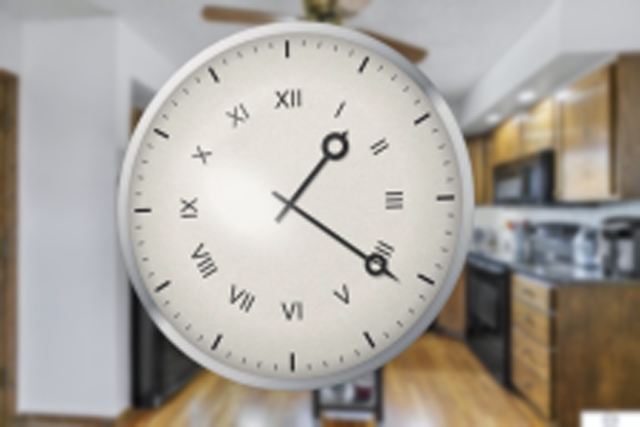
1.21
